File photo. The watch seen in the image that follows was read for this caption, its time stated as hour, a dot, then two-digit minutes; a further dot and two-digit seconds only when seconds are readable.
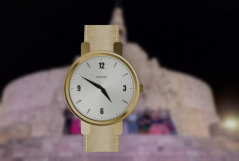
4.50
